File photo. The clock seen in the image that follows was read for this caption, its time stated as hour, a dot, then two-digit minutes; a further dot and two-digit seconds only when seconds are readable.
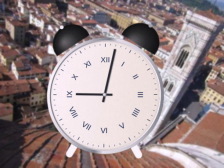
9.02
